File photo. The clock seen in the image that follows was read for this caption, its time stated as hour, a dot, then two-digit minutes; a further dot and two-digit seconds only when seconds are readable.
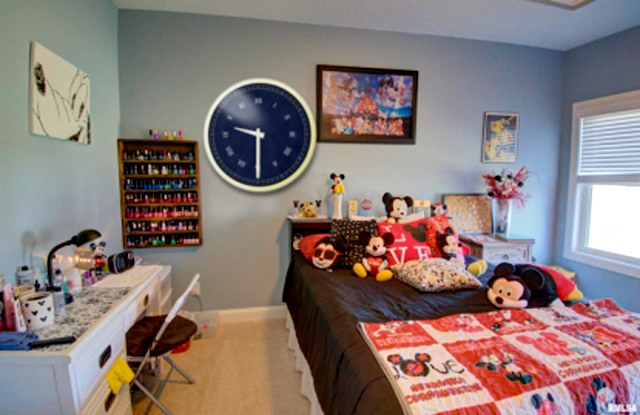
9.30
